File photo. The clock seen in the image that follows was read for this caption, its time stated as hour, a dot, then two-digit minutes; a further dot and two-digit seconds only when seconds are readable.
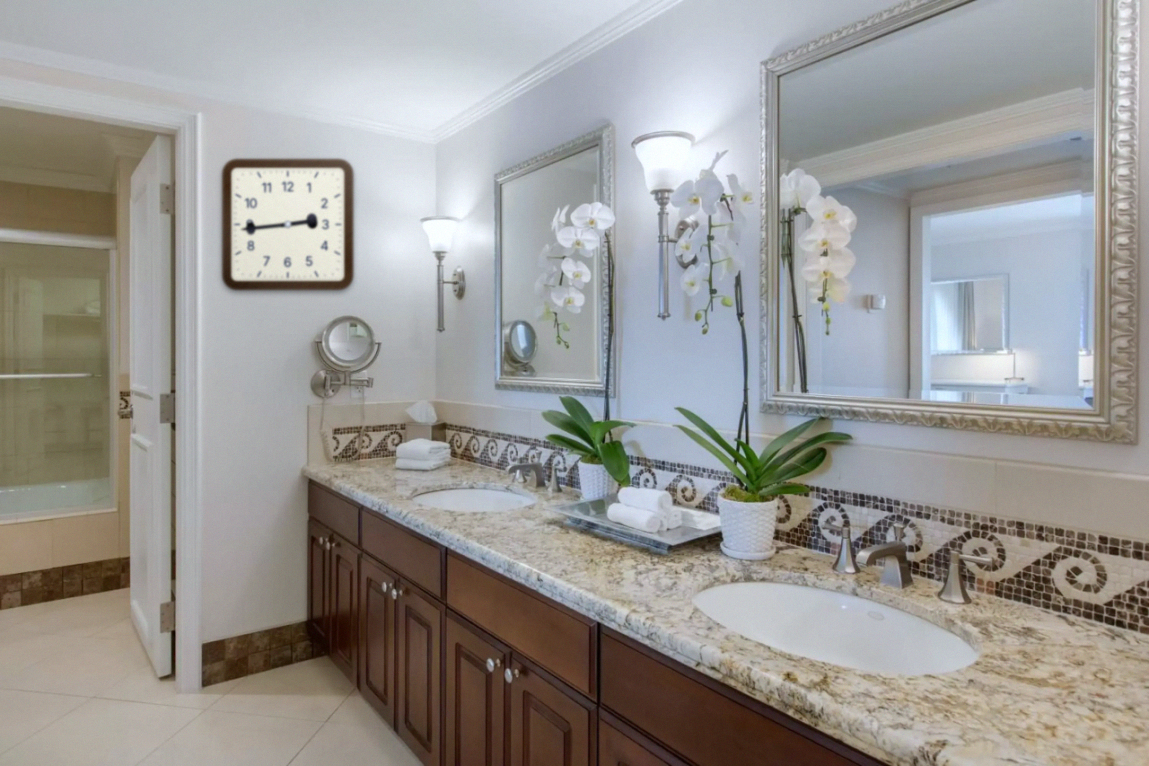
2.44
